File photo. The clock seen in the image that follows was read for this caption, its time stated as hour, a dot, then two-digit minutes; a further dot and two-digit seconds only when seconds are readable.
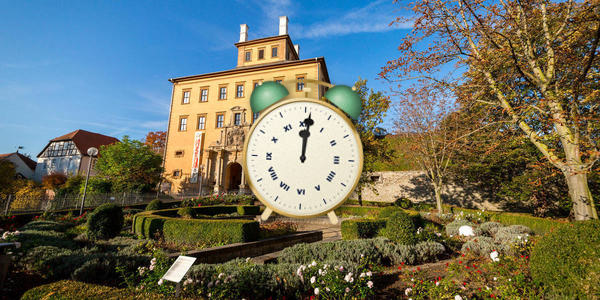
12.01
